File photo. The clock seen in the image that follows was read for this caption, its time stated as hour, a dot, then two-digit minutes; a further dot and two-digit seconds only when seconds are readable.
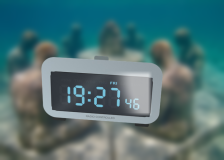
19.27.46
